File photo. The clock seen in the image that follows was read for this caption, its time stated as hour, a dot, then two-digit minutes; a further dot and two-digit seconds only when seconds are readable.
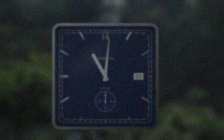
11.01
